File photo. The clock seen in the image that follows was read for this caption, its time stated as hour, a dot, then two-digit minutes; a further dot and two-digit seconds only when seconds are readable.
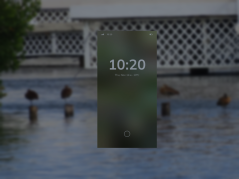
10.20
